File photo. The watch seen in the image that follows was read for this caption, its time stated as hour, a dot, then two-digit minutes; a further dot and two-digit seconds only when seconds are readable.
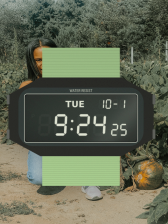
9.24.25
